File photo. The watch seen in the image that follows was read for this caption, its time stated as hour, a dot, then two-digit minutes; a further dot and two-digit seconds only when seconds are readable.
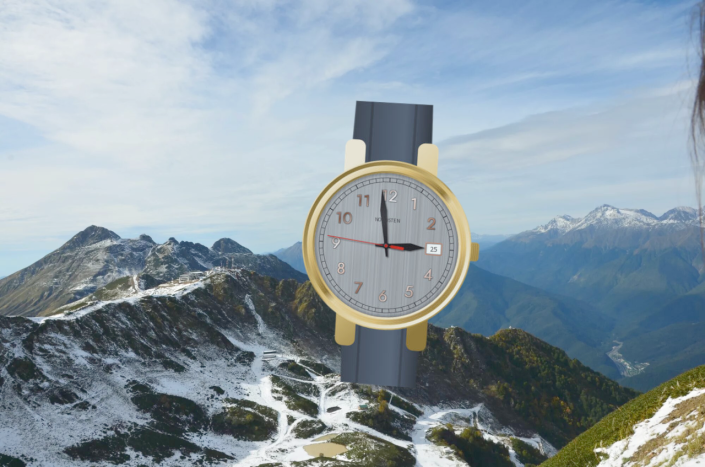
2.58.46
